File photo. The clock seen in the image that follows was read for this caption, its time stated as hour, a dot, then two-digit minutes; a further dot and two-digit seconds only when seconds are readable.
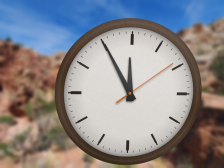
11.55.09
